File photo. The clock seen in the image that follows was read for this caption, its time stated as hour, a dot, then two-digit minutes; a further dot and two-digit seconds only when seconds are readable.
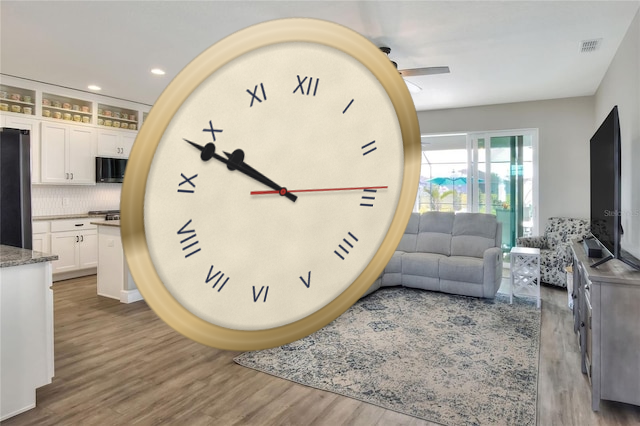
9.48.14
